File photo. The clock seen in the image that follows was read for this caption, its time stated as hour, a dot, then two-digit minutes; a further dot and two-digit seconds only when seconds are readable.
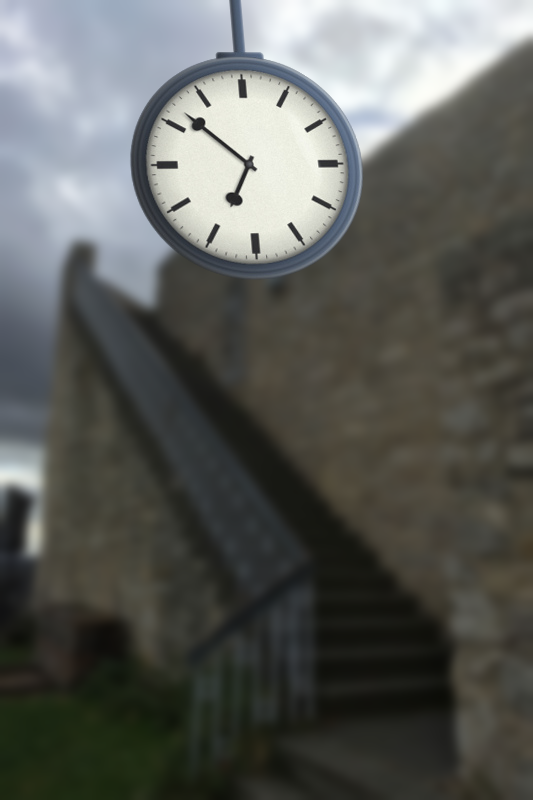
6.52
